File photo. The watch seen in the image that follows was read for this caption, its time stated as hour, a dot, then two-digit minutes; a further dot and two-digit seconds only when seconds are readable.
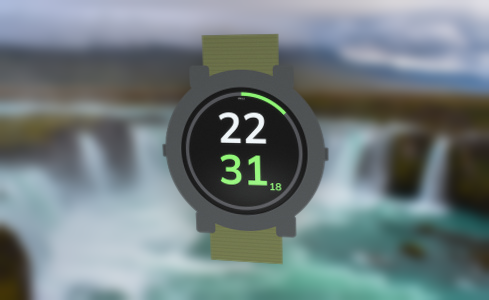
22.31.18
